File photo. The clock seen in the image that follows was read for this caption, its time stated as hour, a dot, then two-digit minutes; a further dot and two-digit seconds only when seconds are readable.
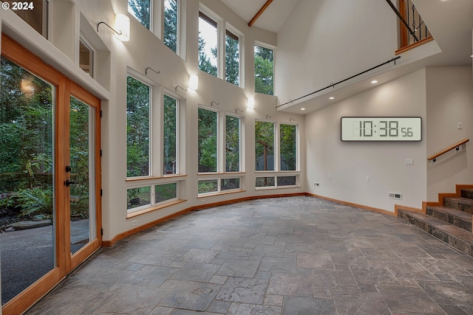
10.38.56
